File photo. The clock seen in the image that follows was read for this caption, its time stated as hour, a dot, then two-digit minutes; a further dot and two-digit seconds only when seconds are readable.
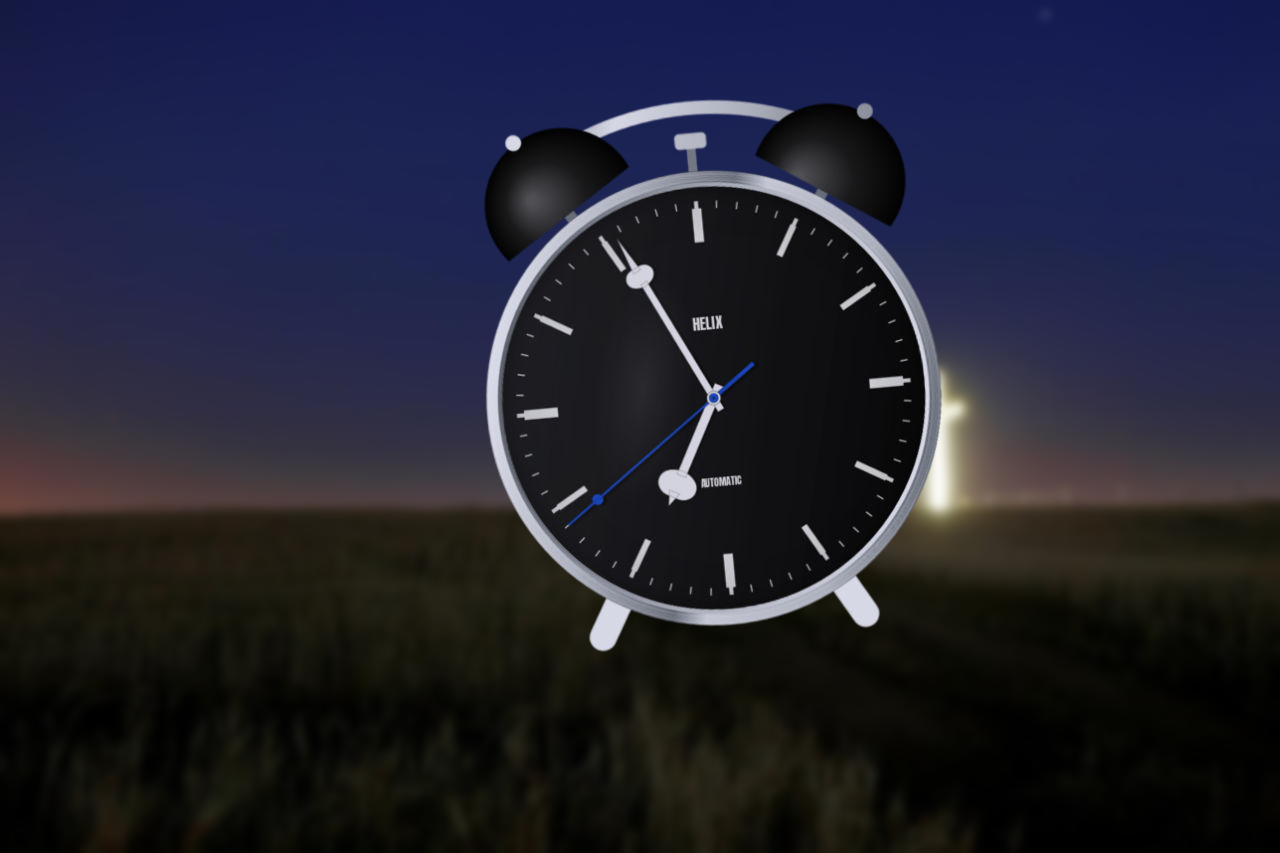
6.55.39
